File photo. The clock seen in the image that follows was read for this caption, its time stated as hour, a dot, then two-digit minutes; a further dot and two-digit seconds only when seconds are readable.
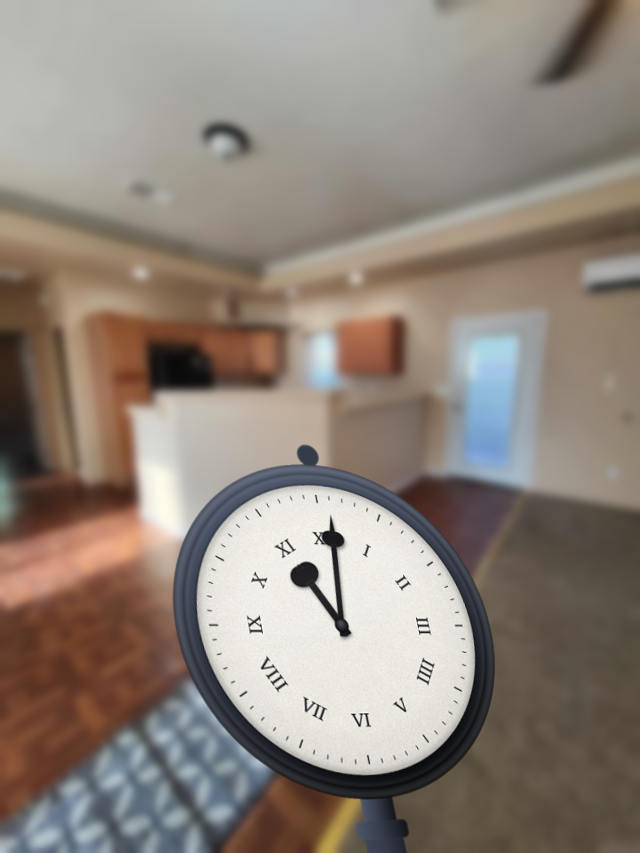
11.01
